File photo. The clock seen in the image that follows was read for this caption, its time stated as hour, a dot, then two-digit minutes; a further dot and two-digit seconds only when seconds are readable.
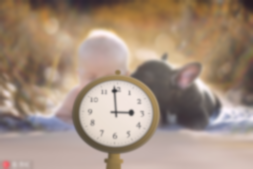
2.59
